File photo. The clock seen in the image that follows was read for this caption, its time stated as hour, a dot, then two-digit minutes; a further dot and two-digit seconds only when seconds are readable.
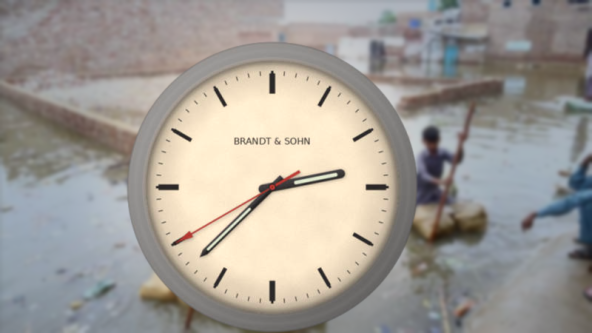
2.37.40
